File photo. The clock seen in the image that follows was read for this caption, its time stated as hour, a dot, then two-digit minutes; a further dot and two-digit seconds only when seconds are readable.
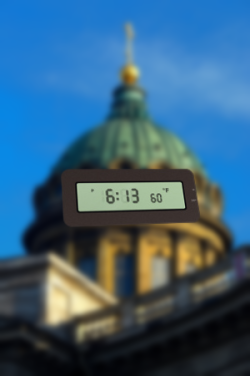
6.13
